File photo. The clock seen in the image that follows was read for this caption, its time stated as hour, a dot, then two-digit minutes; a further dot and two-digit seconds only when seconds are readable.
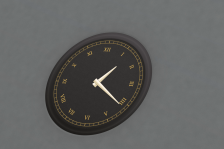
1.21
